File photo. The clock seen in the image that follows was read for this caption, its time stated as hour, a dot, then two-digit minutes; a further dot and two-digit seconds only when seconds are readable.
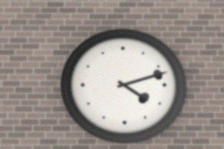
4.12
